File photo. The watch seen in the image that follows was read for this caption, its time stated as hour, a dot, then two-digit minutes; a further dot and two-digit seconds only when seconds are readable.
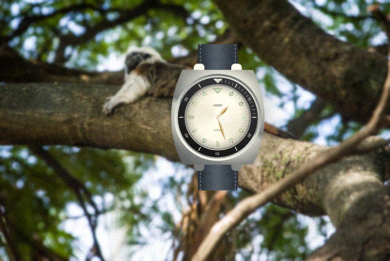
1.27
